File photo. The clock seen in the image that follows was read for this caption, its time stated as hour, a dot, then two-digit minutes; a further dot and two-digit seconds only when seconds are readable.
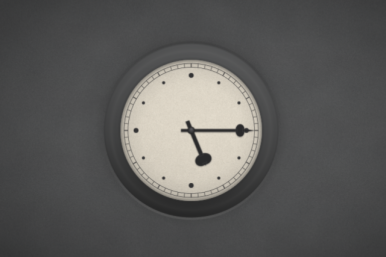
5.15
